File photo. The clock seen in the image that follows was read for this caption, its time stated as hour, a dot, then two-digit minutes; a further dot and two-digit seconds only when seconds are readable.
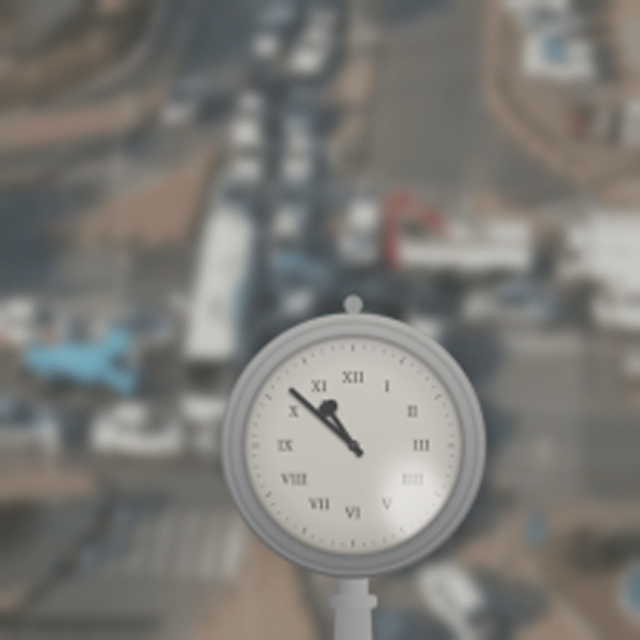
10.52
